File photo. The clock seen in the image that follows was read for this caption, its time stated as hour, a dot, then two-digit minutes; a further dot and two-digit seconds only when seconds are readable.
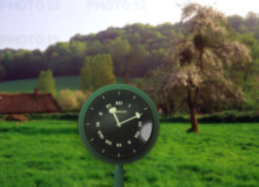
11.11
